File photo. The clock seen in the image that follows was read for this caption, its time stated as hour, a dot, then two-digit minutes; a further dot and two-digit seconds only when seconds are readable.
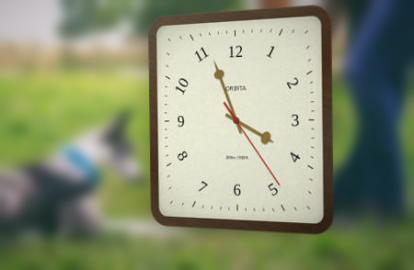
3.56.24
